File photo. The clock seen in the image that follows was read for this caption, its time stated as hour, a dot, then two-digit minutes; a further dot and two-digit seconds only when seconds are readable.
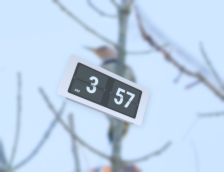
3.57
